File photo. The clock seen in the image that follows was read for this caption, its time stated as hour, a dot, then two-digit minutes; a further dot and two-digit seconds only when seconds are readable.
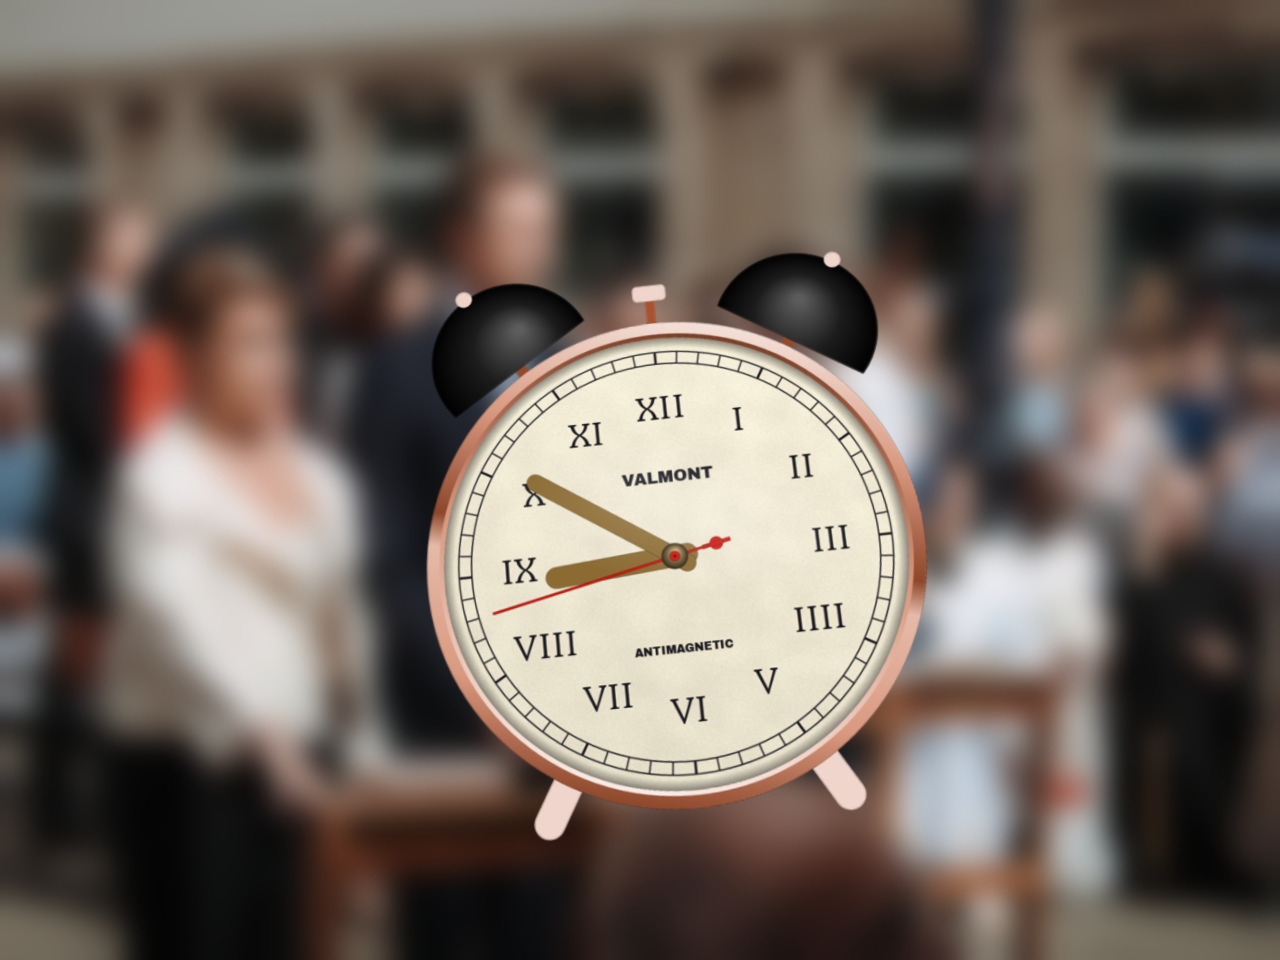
8.50.43
